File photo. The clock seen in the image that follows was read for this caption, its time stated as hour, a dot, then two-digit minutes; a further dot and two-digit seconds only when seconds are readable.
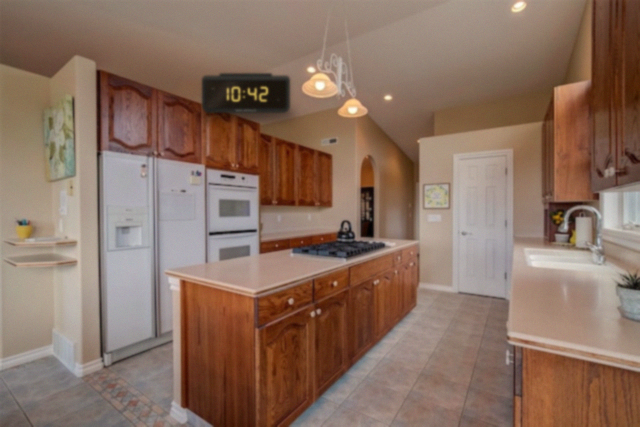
10.42
